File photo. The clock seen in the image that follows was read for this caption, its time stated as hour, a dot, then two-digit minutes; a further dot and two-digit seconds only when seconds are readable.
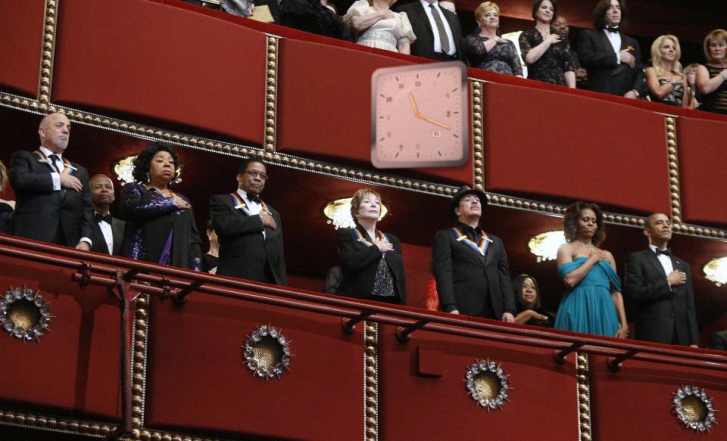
11.19
